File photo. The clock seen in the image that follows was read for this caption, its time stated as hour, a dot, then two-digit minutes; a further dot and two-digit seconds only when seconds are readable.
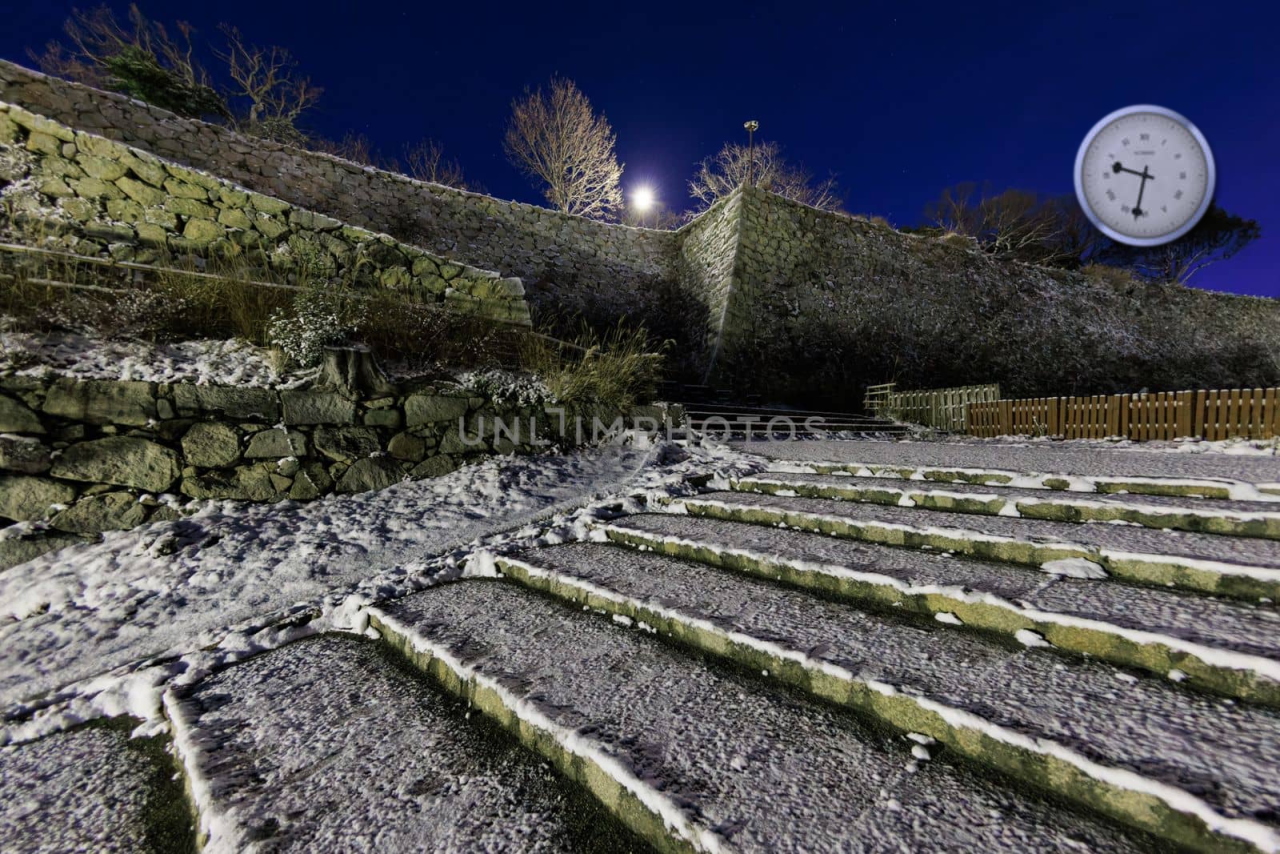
9.32
